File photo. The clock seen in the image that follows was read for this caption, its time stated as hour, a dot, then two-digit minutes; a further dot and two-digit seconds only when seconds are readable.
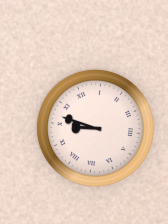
9.52
